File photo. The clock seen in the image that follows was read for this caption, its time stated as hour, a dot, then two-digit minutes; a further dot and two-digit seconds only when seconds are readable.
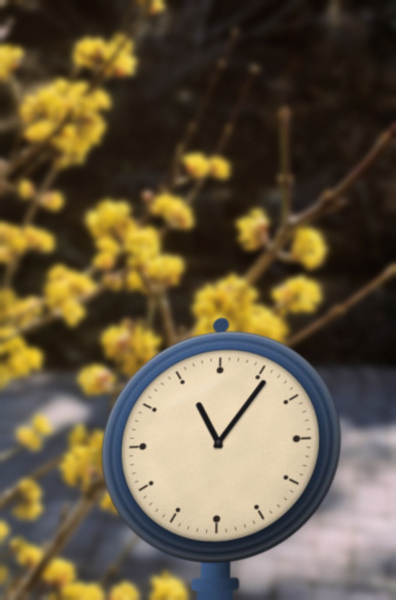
11.06
